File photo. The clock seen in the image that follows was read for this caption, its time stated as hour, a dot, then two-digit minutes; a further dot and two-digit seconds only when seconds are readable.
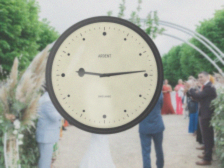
9.14
